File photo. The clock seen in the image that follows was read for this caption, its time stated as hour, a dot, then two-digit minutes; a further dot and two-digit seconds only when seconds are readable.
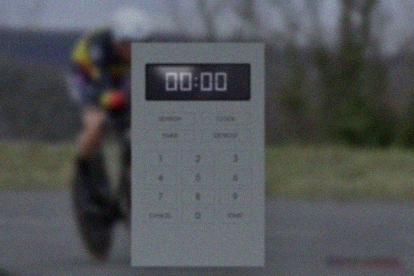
0.00
